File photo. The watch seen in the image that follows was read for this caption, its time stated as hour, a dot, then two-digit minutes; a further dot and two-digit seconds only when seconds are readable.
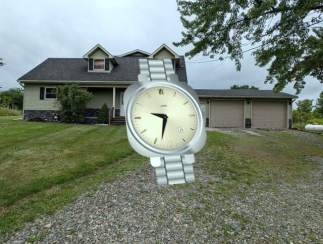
9.33
